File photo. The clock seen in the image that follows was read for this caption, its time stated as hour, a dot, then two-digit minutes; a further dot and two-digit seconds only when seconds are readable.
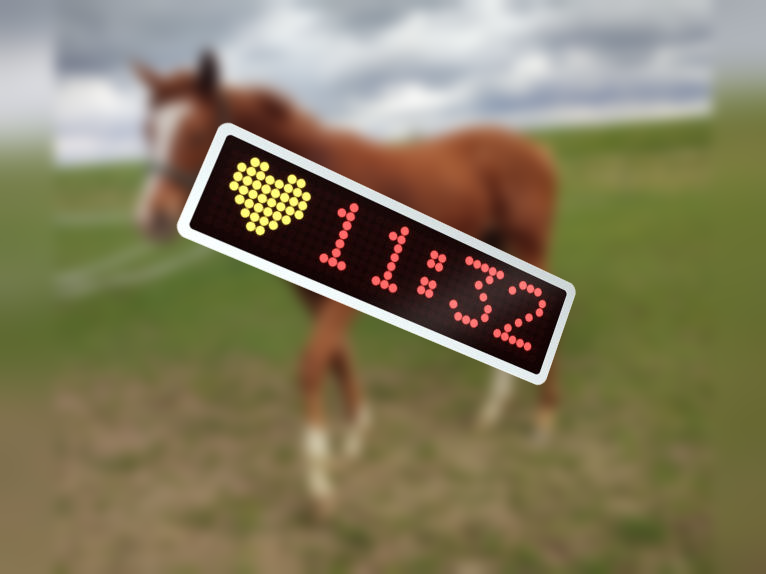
11.32
